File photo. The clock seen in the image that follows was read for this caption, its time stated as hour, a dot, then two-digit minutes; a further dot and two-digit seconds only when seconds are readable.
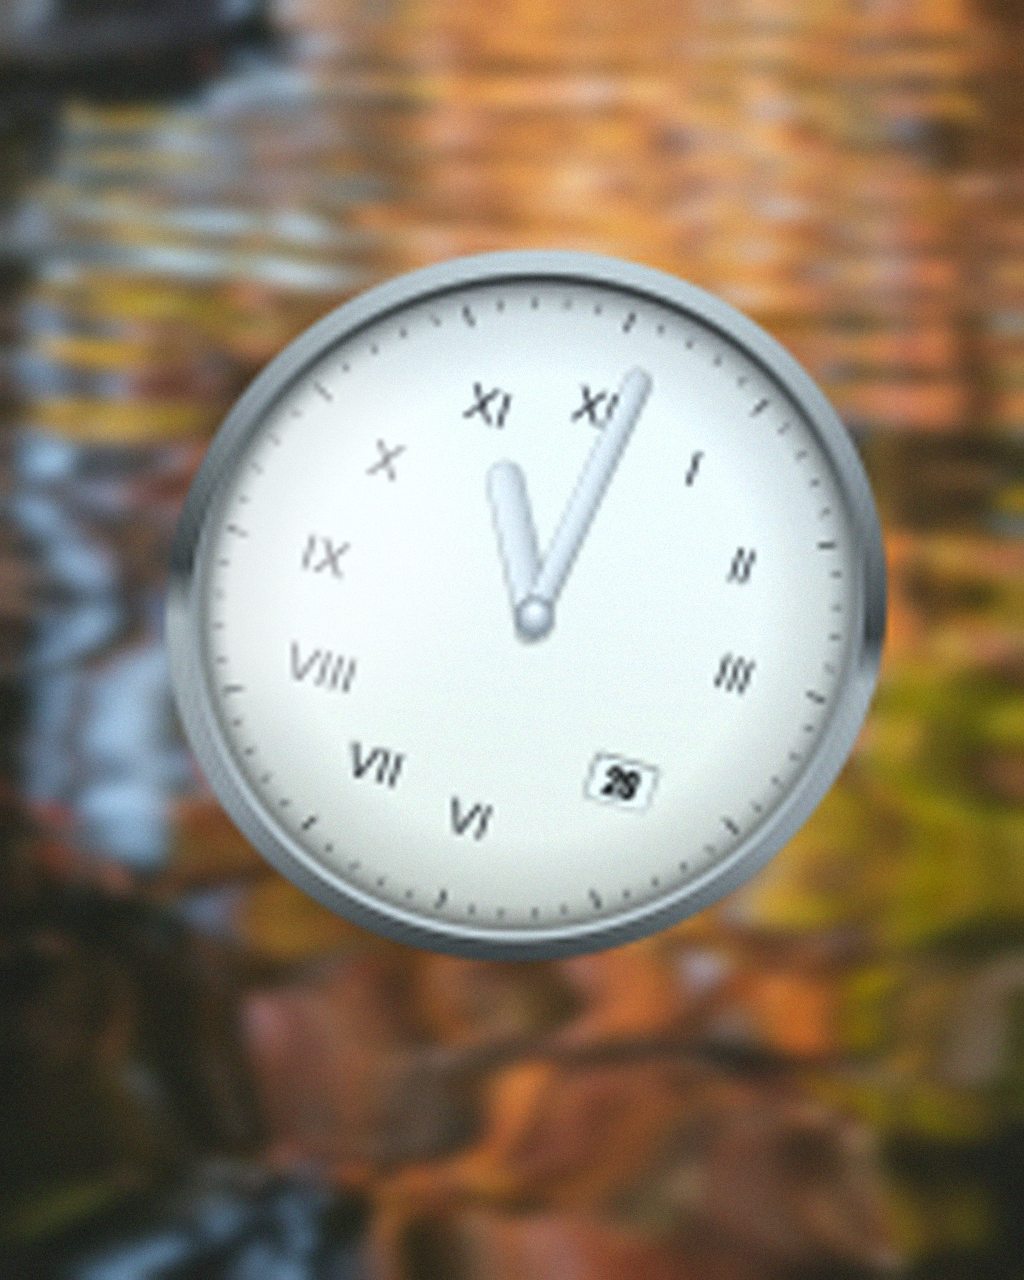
11.01
